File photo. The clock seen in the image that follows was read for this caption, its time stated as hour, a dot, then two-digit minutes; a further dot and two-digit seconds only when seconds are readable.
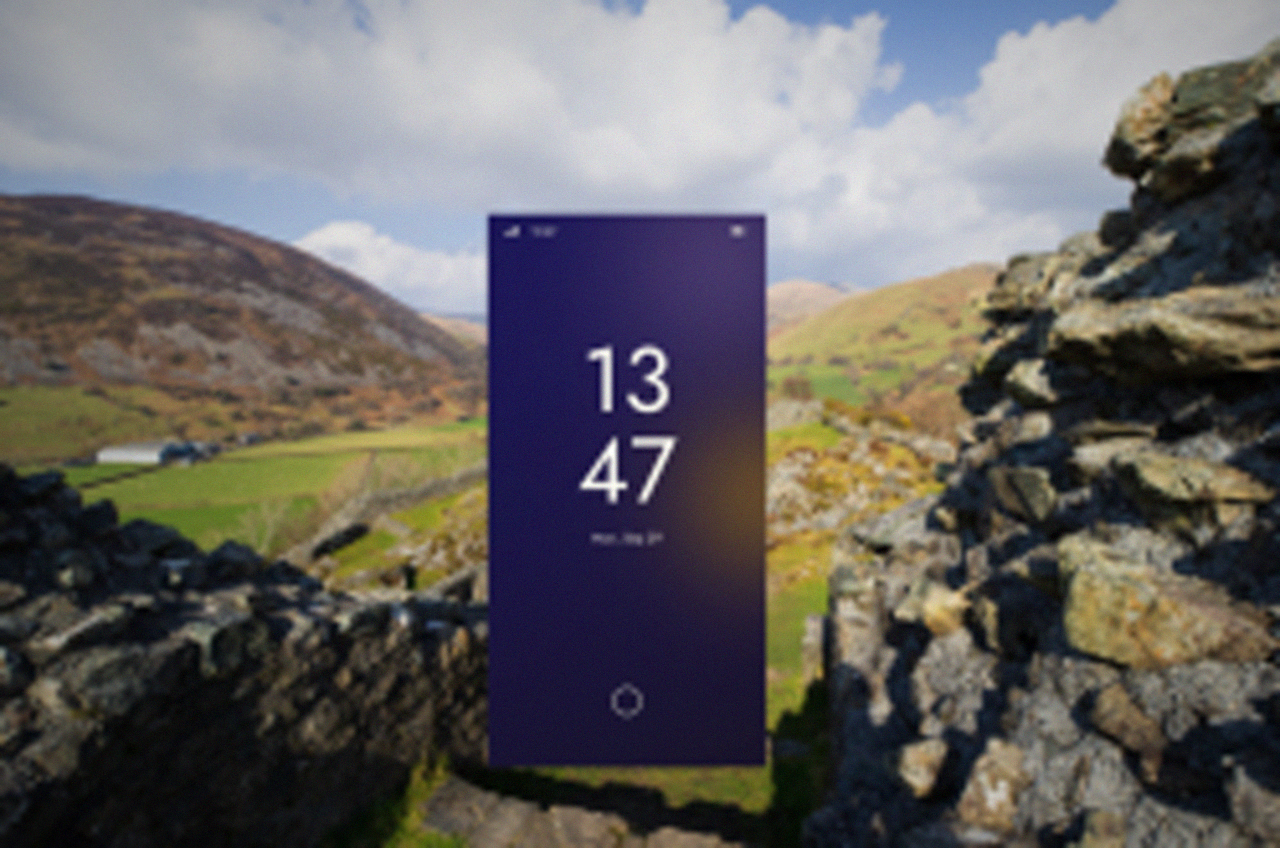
13.47
